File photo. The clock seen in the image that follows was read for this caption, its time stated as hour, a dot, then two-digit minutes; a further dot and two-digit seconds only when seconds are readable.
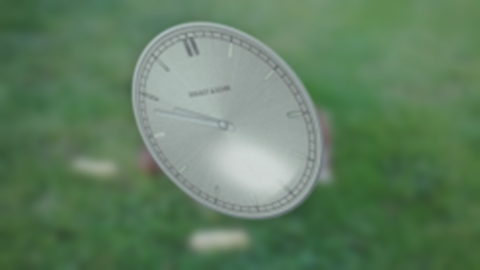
9.48
